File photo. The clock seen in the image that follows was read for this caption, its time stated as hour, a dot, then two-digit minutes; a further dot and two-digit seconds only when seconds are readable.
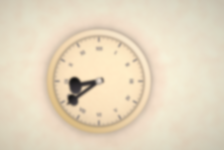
8.39
